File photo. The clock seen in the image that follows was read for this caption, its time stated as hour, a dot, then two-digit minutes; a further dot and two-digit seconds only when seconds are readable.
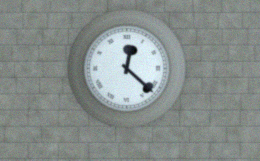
12.22
